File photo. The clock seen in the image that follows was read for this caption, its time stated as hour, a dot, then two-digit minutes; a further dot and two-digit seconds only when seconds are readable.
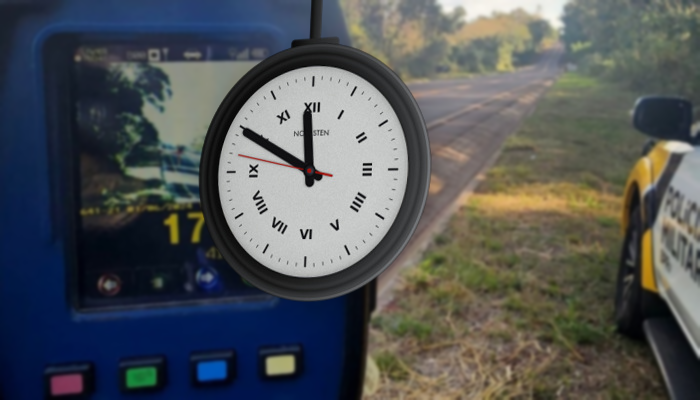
11.49.47
